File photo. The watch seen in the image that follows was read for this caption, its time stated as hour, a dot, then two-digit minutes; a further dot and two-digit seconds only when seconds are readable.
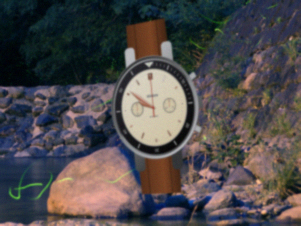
9.51
